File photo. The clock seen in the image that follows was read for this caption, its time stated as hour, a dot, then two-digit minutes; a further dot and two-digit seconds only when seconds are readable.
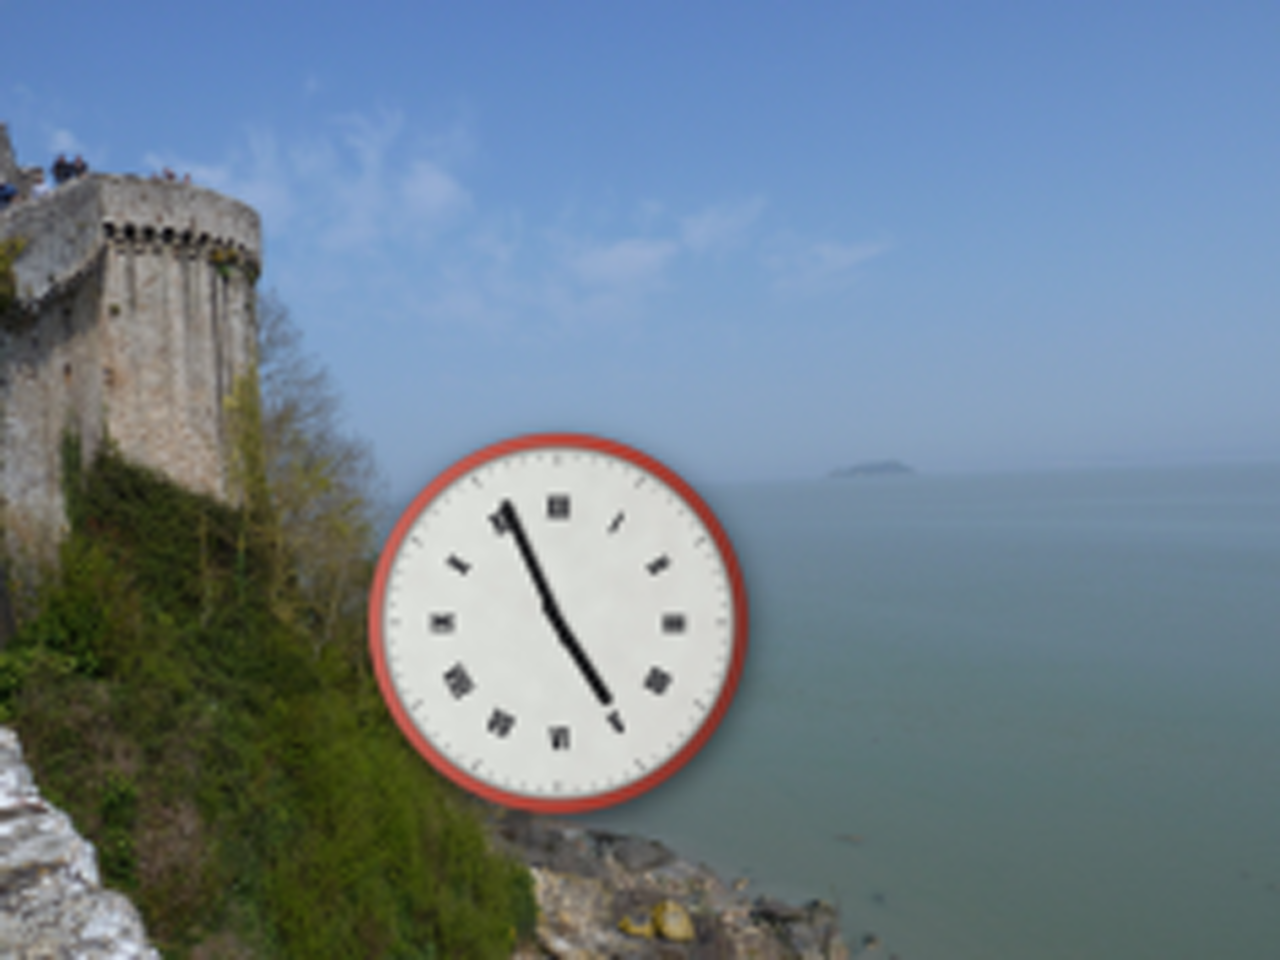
4.56
